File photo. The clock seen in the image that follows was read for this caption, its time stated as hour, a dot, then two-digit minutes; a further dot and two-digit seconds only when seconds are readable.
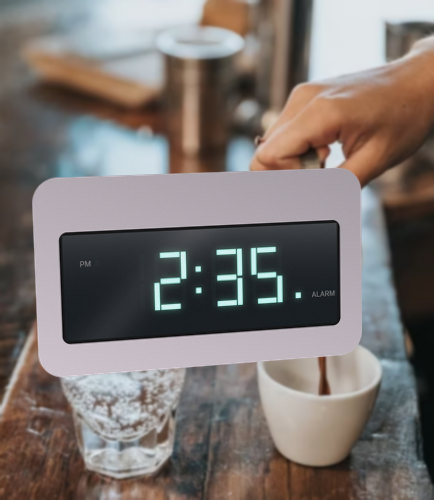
2.35
